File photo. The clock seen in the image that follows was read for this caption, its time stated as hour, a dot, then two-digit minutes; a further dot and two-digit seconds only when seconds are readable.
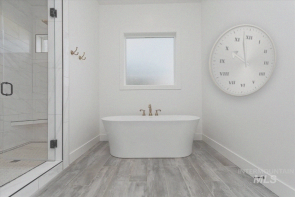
9.58
